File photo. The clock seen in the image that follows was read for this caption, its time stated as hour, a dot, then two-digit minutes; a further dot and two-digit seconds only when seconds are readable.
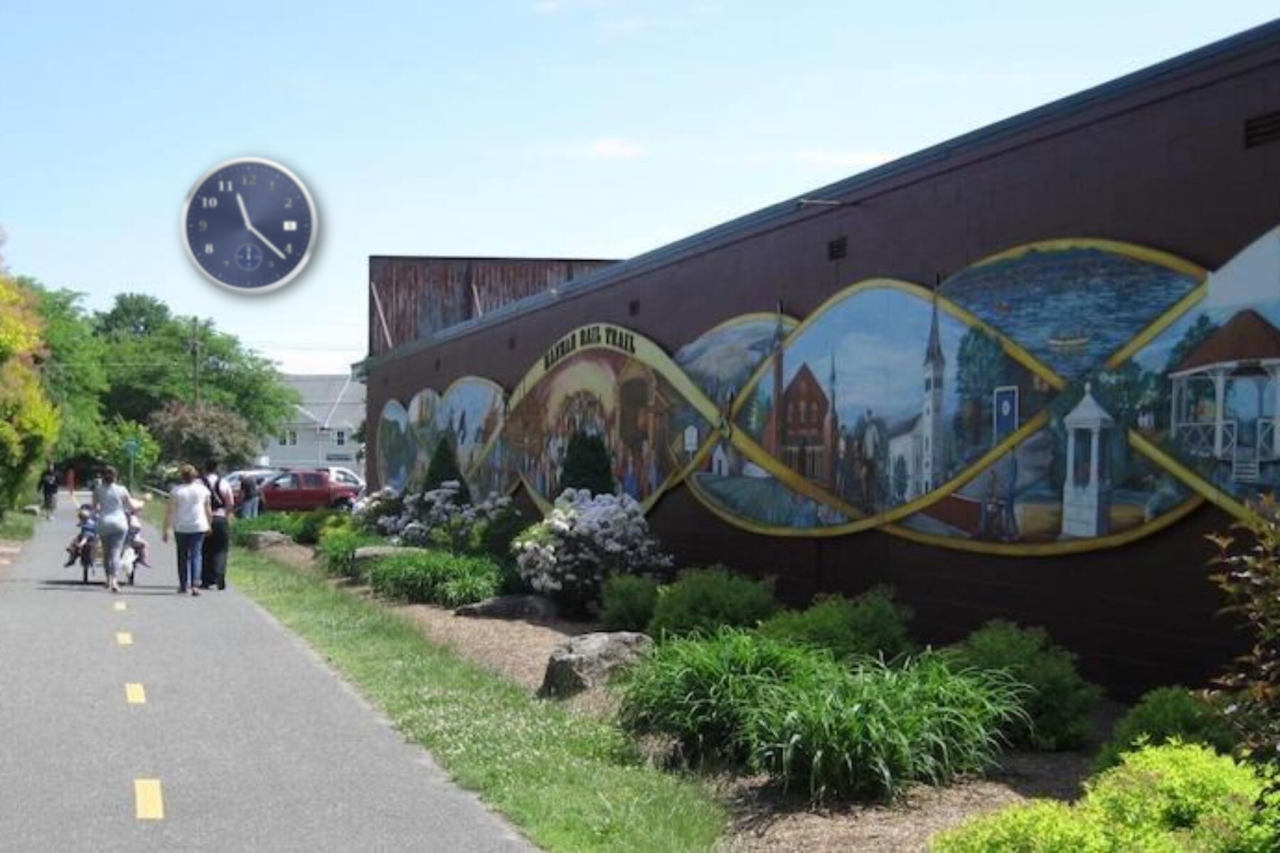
11.22
